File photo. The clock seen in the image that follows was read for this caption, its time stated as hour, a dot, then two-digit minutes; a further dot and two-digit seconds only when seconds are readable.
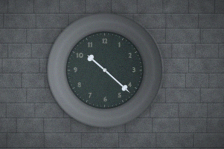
10.22
